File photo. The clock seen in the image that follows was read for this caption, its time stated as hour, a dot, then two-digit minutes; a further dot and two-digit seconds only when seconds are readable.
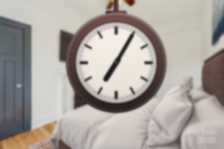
7.05
